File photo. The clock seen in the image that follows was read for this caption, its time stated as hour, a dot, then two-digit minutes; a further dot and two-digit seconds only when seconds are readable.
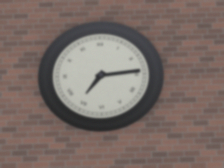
7.14
